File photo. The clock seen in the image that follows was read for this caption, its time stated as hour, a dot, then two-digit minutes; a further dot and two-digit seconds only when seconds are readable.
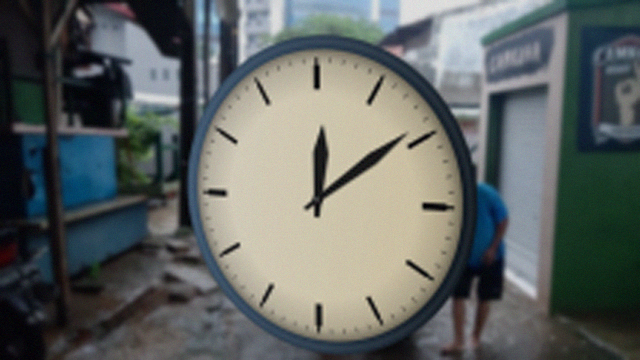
12.09
